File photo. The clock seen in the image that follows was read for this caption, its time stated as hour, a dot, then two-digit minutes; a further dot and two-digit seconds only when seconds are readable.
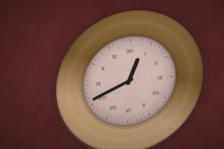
12.41
